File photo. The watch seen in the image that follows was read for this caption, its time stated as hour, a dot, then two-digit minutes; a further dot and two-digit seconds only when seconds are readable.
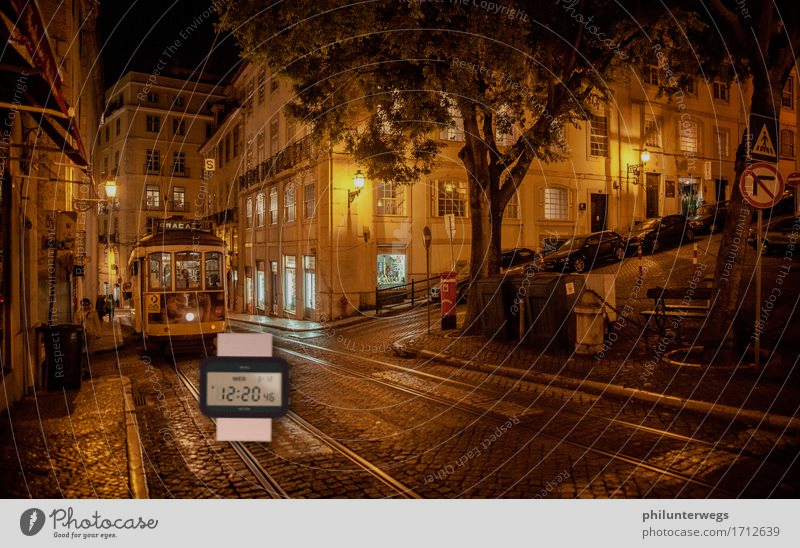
12.20.46
